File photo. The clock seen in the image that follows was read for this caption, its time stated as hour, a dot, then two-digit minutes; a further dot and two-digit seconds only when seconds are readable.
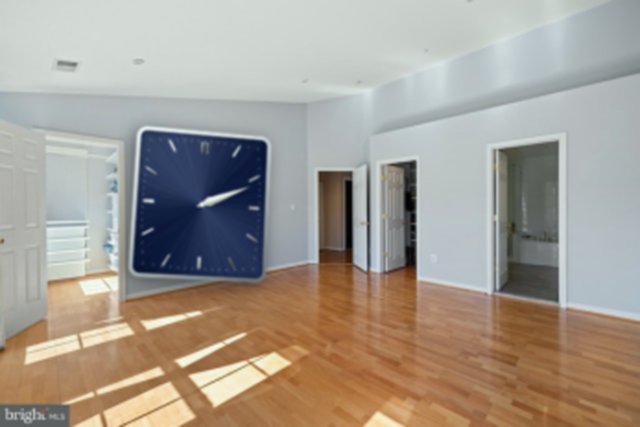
2.11
